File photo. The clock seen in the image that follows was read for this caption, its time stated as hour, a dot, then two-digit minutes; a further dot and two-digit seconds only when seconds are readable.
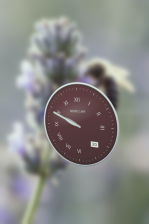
9.49
